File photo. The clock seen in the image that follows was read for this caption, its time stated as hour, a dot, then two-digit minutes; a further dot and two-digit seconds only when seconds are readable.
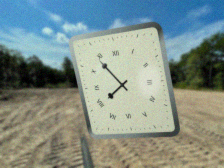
7.54
